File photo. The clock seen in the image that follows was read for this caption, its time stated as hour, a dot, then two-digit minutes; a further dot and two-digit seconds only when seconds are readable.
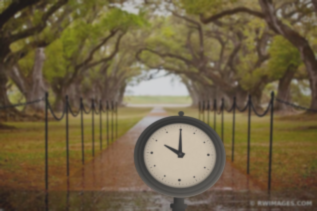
10.00
